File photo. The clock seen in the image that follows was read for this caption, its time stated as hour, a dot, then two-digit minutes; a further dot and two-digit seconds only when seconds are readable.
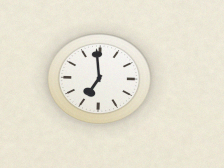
6.59
